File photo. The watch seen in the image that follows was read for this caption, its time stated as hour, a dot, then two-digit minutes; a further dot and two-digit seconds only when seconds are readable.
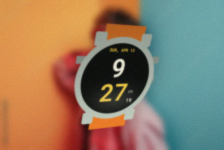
9.27
